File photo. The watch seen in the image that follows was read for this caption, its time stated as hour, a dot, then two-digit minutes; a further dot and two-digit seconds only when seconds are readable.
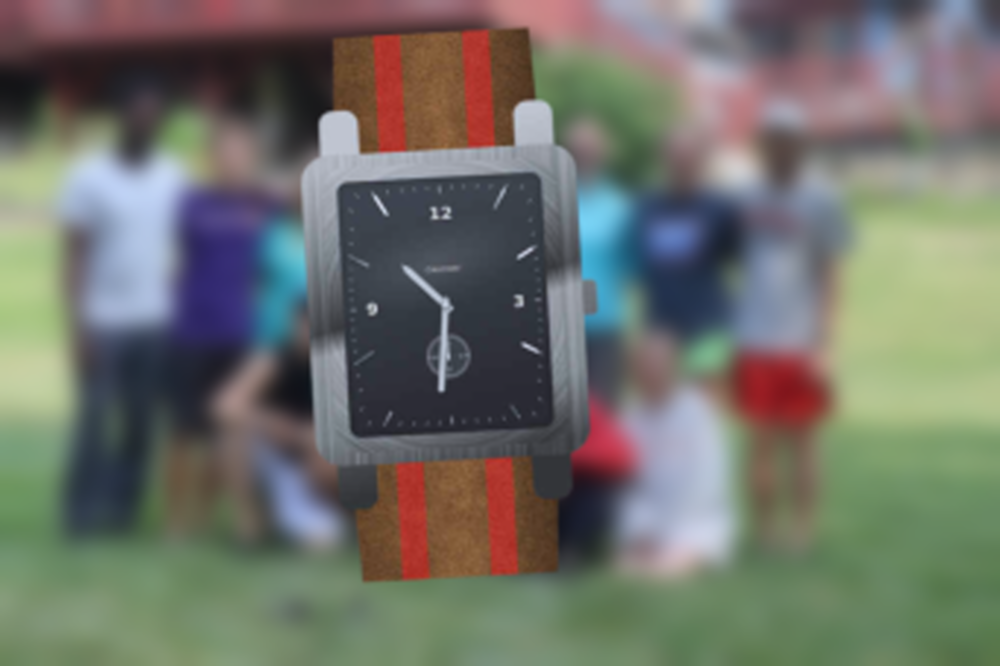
10.31
